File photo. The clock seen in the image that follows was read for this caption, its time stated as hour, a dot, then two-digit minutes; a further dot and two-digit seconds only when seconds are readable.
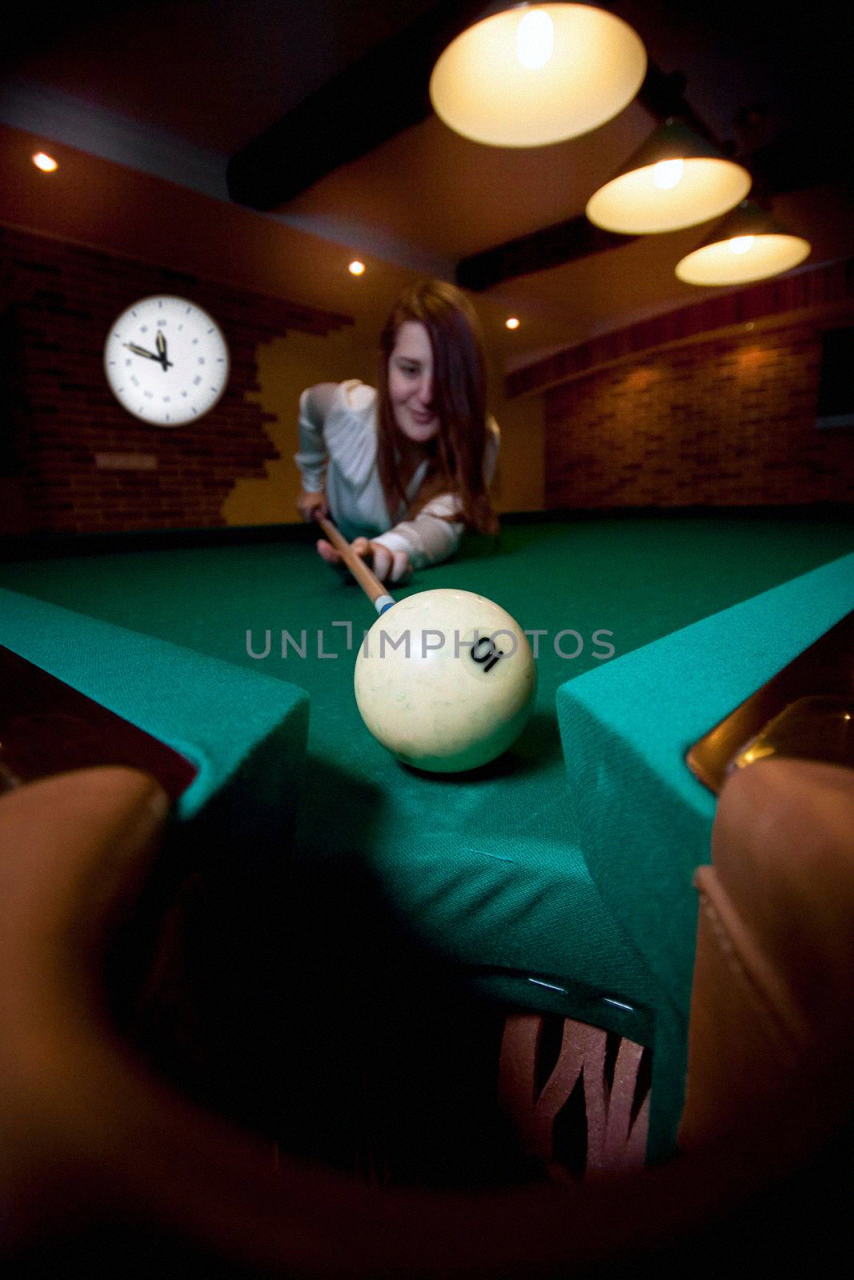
11.49
